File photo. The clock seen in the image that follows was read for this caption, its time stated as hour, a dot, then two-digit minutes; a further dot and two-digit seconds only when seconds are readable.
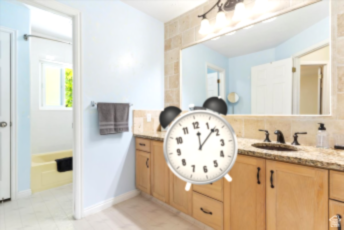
12.08
